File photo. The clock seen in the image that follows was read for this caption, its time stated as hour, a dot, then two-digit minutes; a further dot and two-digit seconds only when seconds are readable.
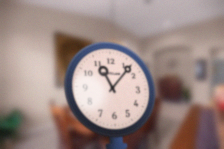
11.07
